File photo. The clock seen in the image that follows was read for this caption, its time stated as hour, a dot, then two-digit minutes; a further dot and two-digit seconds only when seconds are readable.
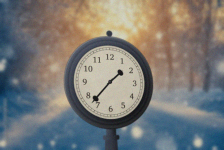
1.37
